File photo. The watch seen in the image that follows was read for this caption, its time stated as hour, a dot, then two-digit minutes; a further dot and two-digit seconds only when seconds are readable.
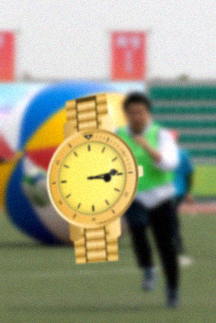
3.14
